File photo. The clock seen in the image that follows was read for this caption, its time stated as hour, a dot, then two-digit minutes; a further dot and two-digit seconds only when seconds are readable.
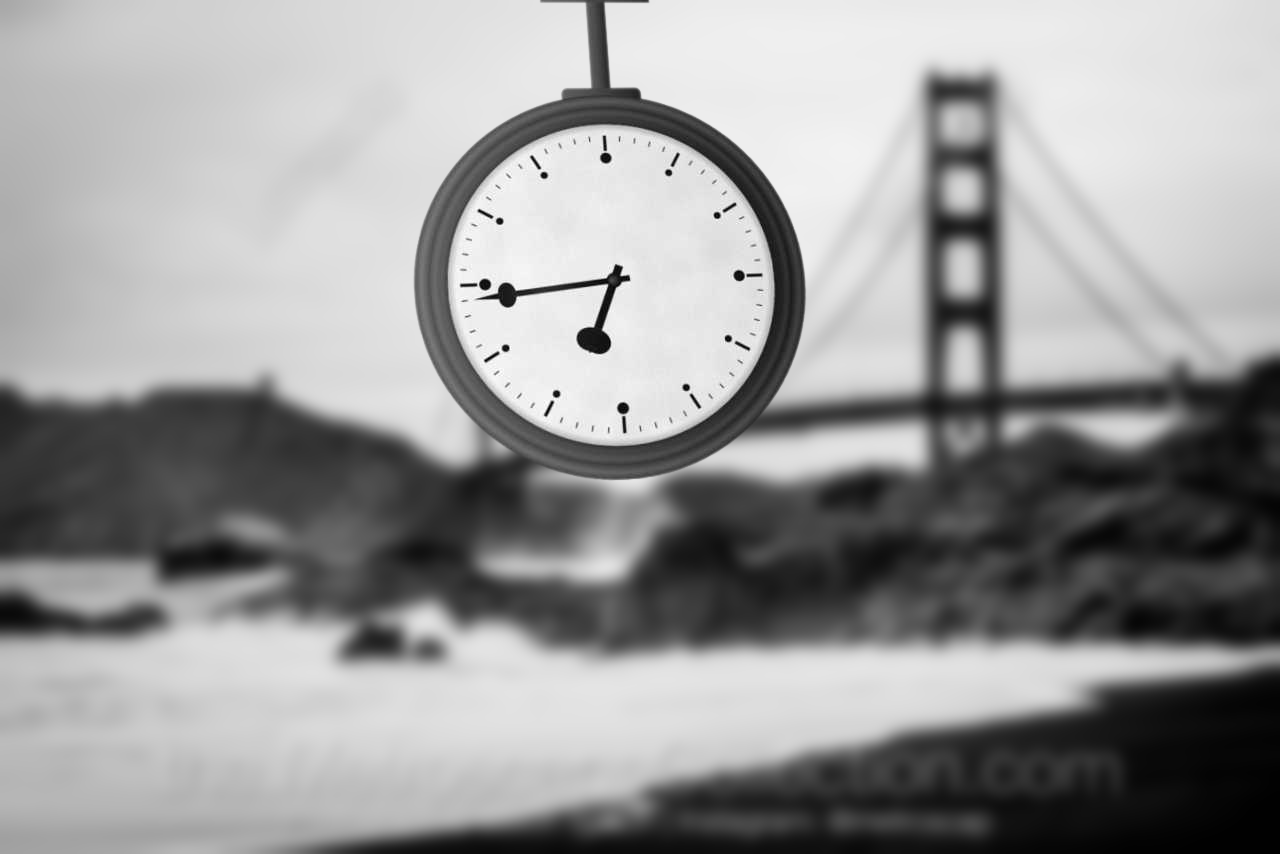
6.44
